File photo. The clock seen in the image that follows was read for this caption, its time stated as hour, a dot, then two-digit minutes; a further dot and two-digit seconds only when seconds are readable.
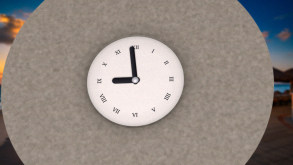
8.59
